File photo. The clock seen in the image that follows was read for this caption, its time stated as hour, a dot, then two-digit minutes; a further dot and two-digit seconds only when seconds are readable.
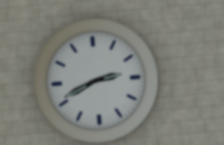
2.41
